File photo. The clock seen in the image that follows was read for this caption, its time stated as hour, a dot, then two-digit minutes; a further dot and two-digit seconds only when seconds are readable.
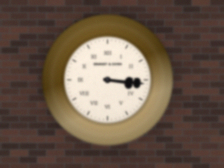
3.16
